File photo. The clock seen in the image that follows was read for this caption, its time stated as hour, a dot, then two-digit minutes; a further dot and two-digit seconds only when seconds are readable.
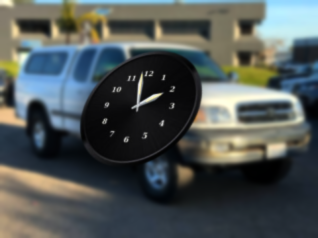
1.58
